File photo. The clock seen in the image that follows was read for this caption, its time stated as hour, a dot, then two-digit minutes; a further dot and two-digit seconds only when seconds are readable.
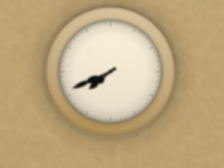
7.41
